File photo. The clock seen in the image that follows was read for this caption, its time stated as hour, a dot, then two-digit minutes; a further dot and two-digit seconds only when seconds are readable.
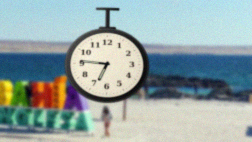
6.46
